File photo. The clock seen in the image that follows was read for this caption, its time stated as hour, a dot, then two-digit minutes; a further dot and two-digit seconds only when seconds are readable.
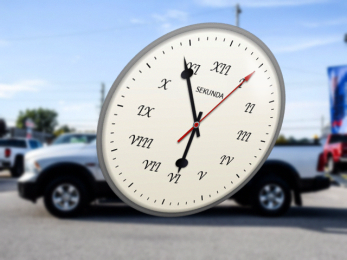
5.54.05
